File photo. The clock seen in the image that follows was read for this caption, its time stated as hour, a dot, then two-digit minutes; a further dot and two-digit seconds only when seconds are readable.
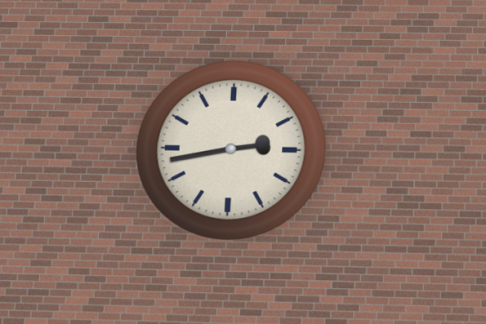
2.43
